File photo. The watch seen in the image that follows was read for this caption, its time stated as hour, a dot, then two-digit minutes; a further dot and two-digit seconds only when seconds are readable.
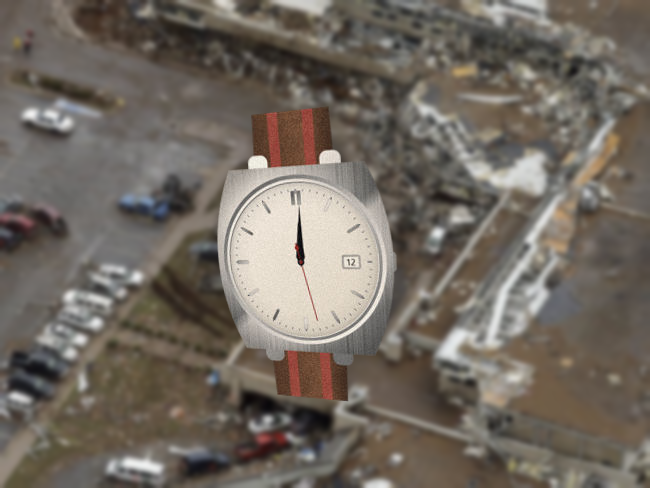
12.00.28
